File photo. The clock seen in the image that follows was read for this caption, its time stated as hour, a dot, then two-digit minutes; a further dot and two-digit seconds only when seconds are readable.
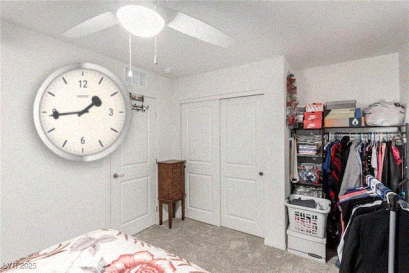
1.44
